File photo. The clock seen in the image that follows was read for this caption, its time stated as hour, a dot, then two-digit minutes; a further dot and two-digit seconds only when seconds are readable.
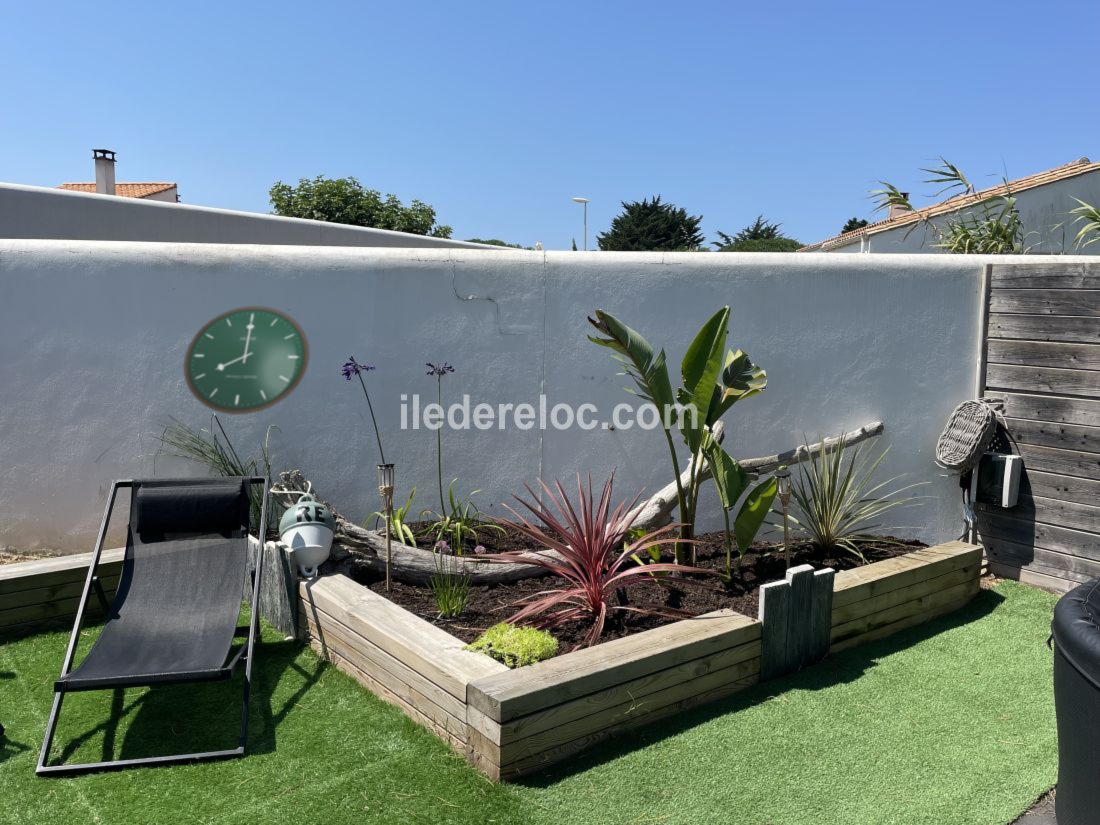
8.00
